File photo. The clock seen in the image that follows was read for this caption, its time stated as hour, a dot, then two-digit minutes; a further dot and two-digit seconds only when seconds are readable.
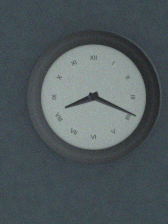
8.19
